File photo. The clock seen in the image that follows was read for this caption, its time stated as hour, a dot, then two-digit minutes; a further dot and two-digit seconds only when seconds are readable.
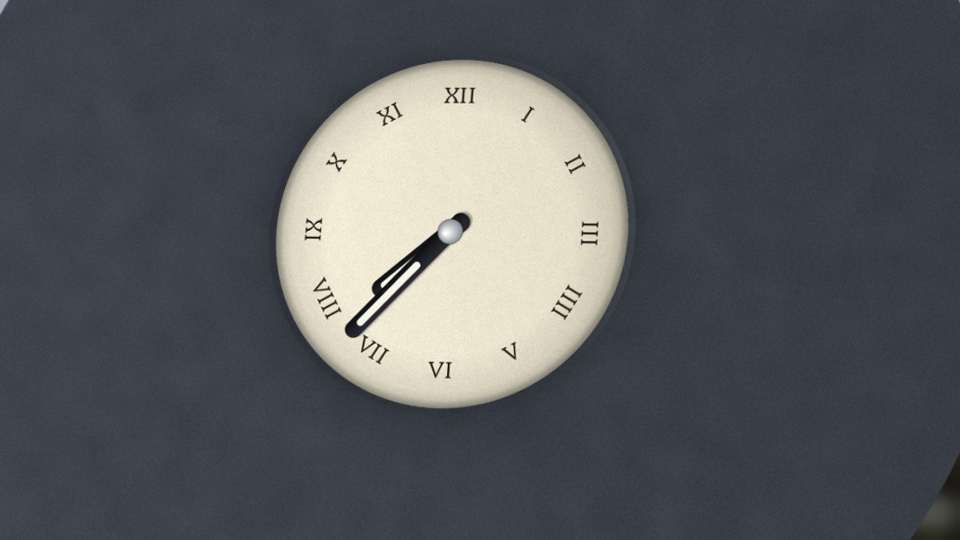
7.37
